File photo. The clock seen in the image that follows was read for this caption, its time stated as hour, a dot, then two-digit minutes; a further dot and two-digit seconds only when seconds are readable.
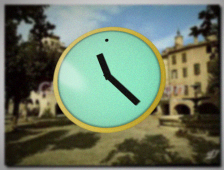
11.23
